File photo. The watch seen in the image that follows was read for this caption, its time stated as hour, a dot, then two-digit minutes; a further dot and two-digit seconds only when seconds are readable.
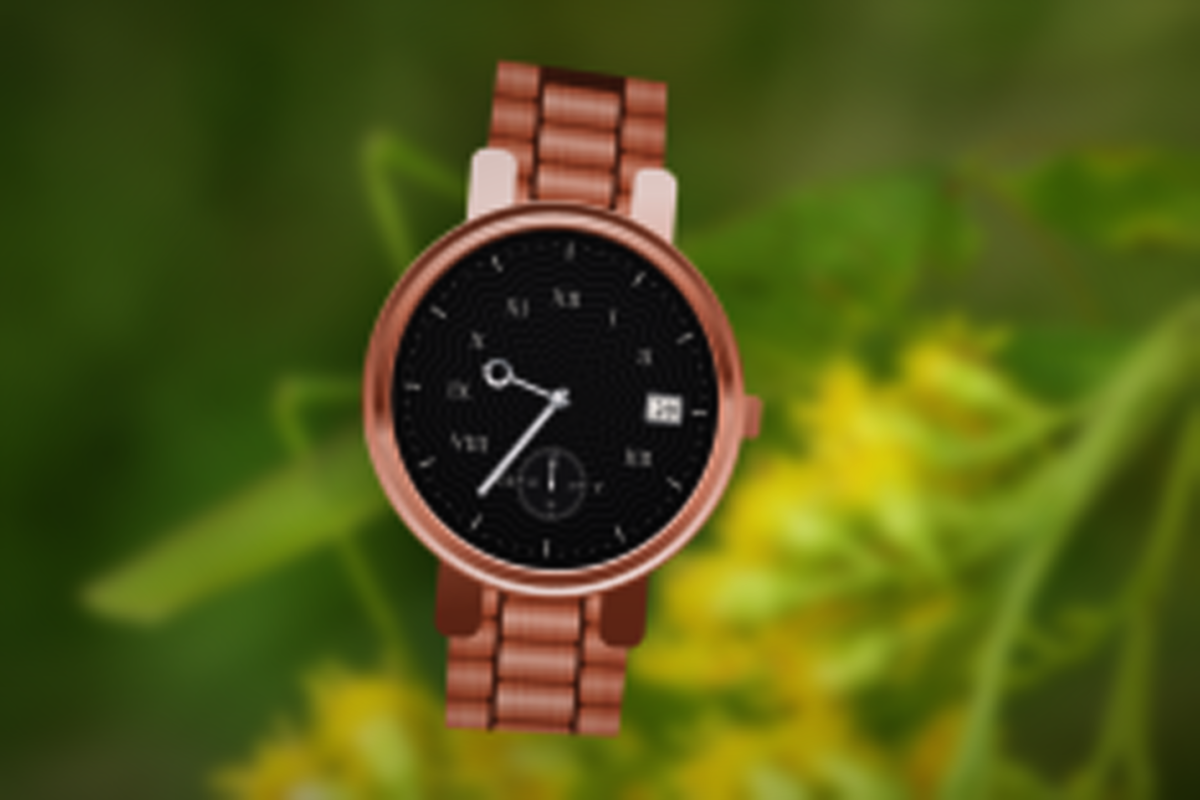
9.36
